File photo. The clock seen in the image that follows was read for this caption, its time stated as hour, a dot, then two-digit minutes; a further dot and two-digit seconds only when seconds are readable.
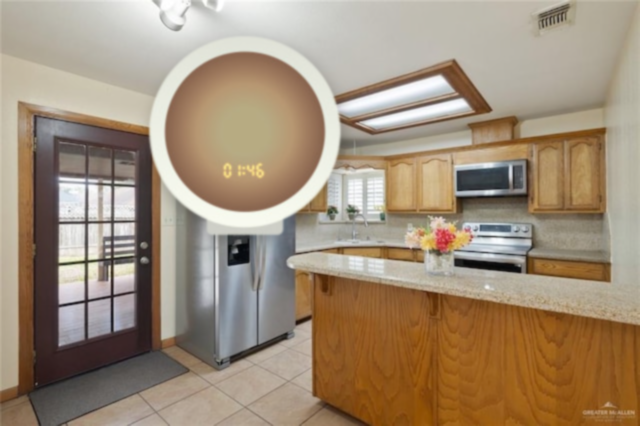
1.46
